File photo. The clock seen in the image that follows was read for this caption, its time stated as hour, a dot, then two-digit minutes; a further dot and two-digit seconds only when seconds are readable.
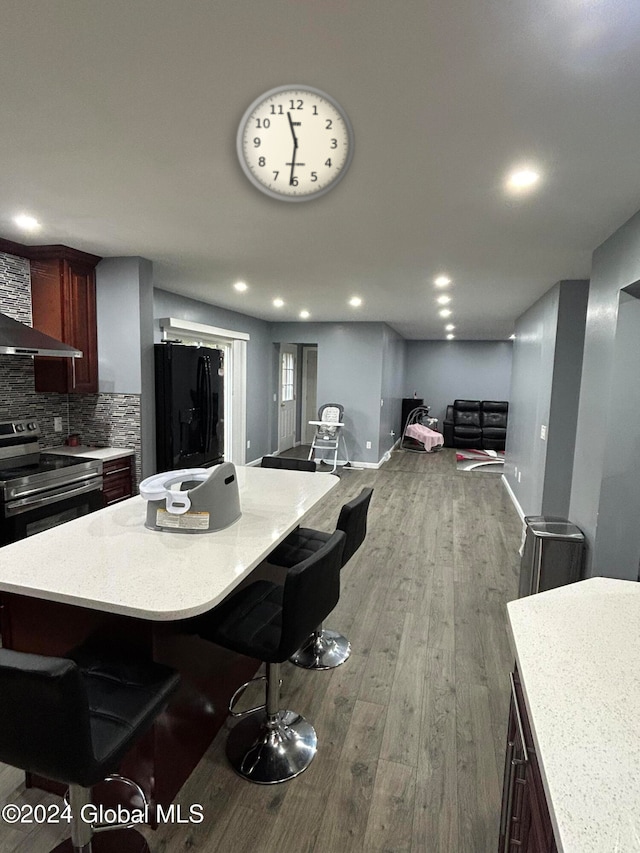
11.31
